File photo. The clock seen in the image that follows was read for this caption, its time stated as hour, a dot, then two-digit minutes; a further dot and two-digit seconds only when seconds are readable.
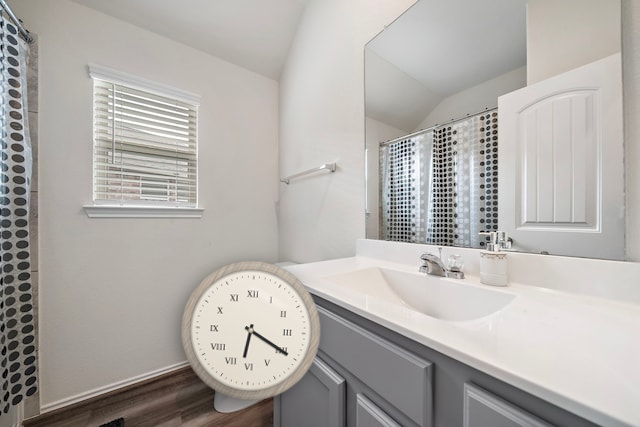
6.20
